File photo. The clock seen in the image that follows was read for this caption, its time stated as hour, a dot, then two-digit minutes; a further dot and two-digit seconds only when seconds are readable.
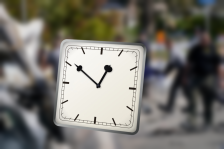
12.51
